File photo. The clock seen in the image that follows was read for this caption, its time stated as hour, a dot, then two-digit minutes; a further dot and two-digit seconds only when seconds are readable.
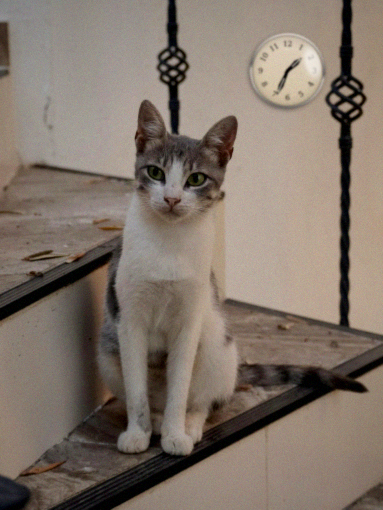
1.34
